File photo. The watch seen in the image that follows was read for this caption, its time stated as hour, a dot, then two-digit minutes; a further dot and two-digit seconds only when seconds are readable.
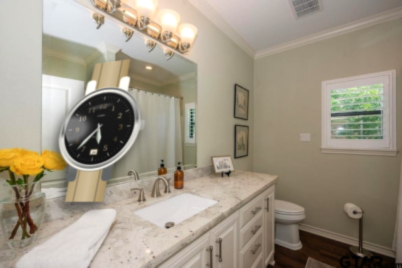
5.37
